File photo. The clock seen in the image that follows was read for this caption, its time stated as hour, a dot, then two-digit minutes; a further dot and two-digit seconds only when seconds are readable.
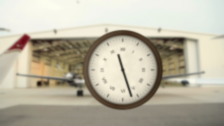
11.27
